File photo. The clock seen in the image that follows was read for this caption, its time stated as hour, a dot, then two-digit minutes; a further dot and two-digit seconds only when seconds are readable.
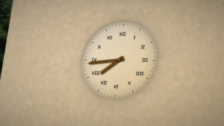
7.44
